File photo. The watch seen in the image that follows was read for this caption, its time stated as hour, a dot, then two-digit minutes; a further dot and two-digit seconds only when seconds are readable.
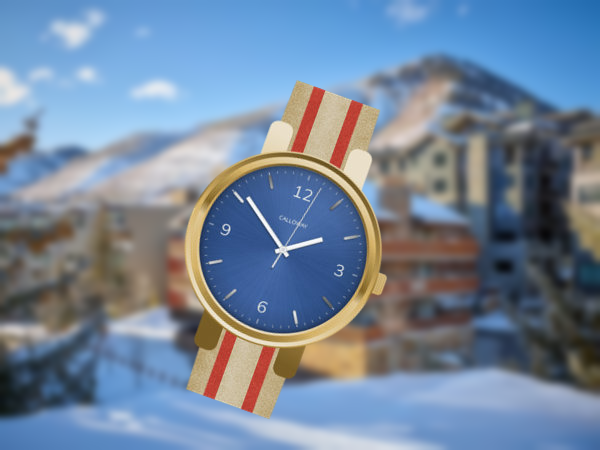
1.51.02
